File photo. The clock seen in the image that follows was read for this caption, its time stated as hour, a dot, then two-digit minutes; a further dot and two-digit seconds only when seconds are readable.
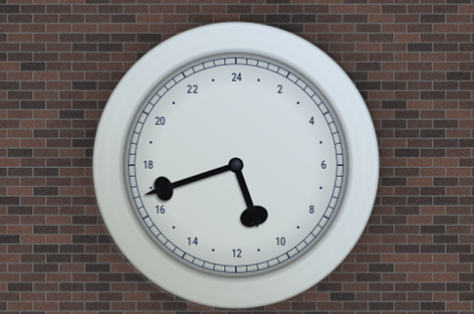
10.42
